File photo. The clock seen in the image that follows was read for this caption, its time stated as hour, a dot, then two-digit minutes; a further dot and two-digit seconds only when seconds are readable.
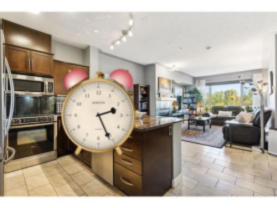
2.26
